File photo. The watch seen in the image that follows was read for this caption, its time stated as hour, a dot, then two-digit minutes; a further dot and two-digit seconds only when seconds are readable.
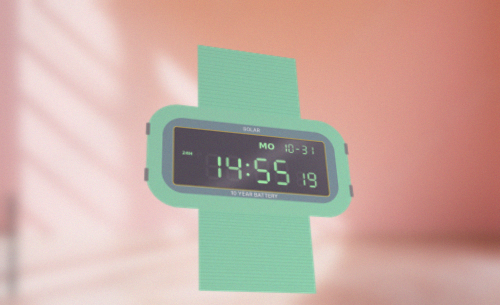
14.55.19
